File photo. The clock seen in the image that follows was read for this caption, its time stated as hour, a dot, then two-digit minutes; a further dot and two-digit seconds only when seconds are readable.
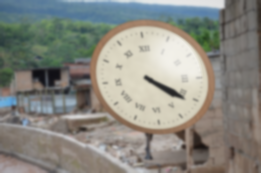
4.21
